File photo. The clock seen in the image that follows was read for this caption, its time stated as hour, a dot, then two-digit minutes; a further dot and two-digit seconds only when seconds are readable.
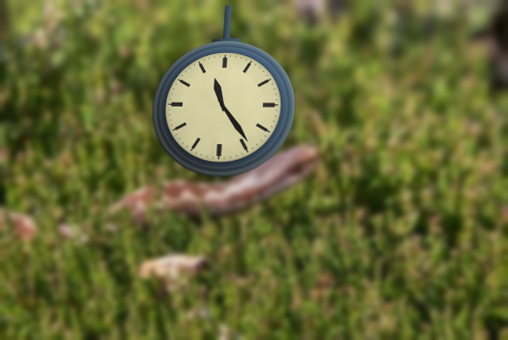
11.24
